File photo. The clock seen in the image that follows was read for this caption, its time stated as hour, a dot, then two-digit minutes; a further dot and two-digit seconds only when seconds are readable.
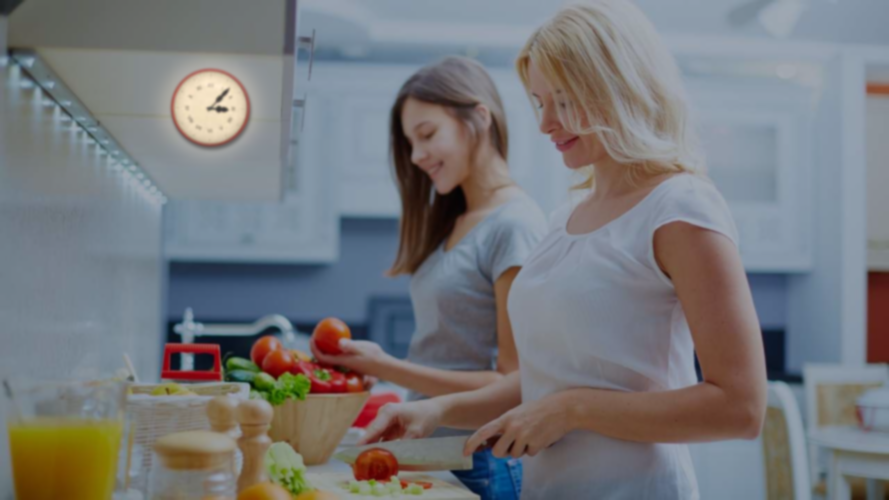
3.07
